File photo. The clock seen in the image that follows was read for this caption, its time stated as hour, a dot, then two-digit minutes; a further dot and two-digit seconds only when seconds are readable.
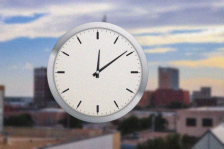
12.09
